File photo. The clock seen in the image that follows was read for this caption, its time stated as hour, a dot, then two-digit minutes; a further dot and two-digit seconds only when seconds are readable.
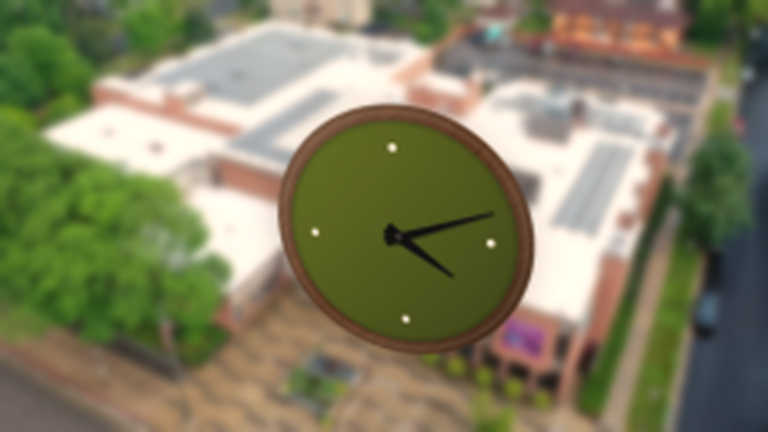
4.12
